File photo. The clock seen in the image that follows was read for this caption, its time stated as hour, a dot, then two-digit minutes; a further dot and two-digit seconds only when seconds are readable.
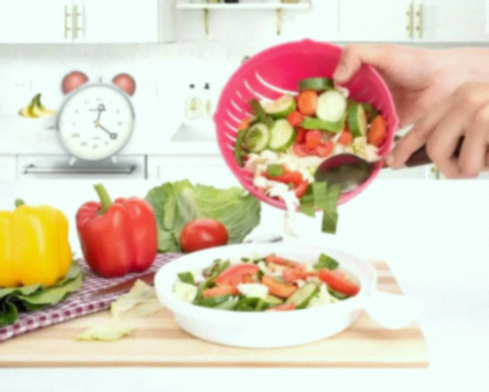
12.21
